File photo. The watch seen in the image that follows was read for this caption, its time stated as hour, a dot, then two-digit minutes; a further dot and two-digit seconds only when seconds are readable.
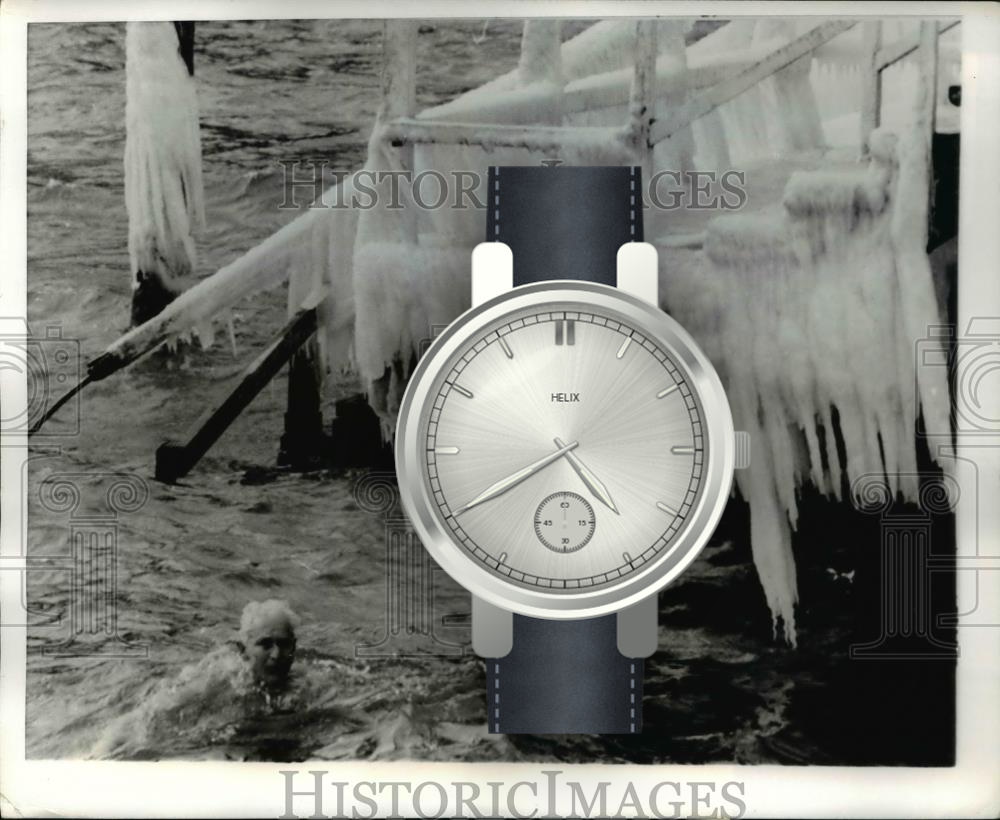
4.40
